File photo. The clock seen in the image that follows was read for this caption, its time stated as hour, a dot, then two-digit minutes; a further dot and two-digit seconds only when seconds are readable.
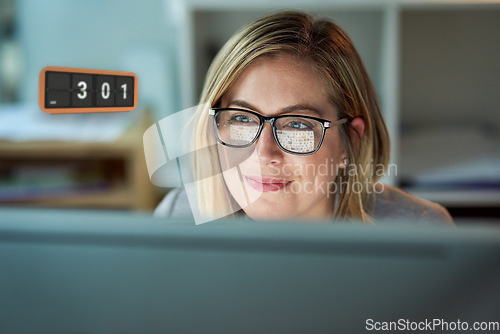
3.01
